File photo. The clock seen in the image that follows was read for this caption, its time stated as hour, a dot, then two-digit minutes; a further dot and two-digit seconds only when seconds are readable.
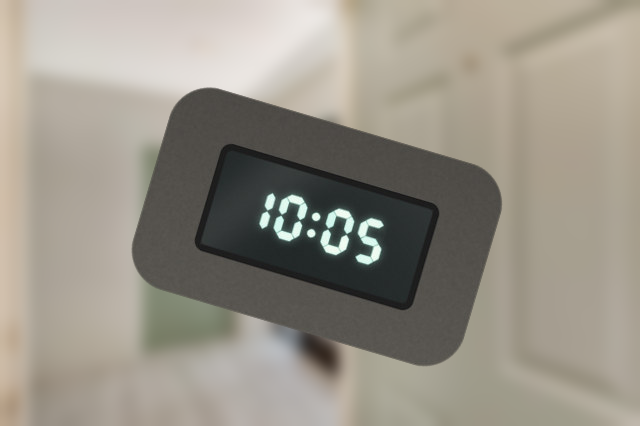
10.05
